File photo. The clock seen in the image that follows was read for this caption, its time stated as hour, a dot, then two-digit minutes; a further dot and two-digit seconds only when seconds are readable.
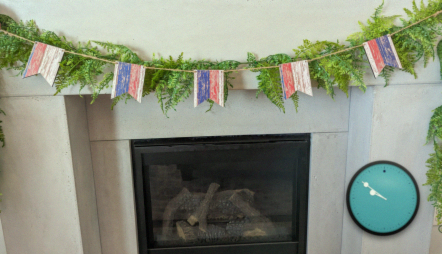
9.51
